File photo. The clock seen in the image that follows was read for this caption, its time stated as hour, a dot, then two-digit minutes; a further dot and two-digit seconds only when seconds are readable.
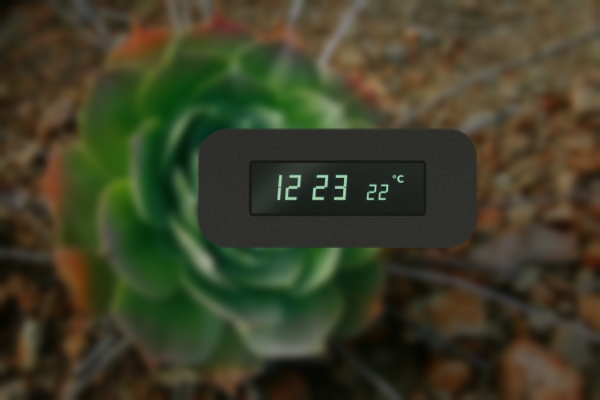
12.23
